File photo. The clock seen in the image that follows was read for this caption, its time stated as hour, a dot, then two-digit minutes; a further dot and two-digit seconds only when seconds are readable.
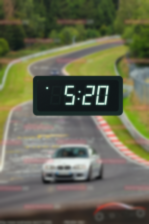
5.20
